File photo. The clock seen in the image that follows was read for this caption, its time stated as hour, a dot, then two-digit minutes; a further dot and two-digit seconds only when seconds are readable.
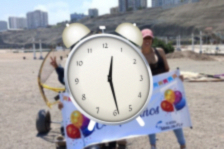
12.29
